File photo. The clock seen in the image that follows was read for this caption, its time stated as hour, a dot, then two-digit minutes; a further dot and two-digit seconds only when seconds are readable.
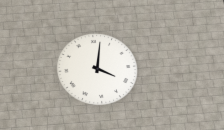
4.02
